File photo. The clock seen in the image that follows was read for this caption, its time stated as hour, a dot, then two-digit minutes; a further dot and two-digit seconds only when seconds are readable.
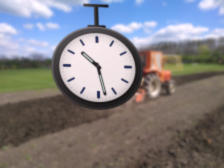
10.28
